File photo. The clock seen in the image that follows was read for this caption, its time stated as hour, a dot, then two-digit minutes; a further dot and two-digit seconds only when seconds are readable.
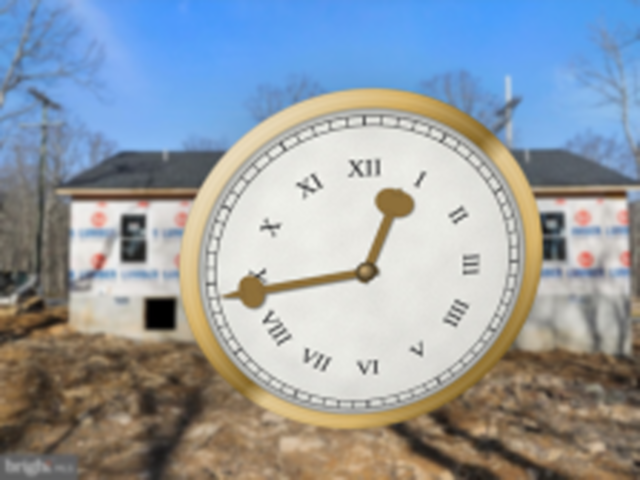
12.44
